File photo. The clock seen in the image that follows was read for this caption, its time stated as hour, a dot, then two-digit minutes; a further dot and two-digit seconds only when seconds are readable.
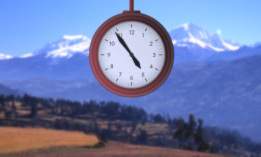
4.54
